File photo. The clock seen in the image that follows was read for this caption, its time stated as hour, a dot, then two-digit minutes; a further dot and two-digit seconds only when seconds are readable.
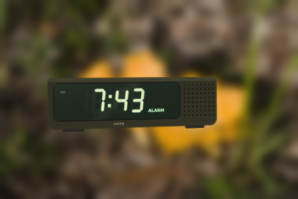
7.43
